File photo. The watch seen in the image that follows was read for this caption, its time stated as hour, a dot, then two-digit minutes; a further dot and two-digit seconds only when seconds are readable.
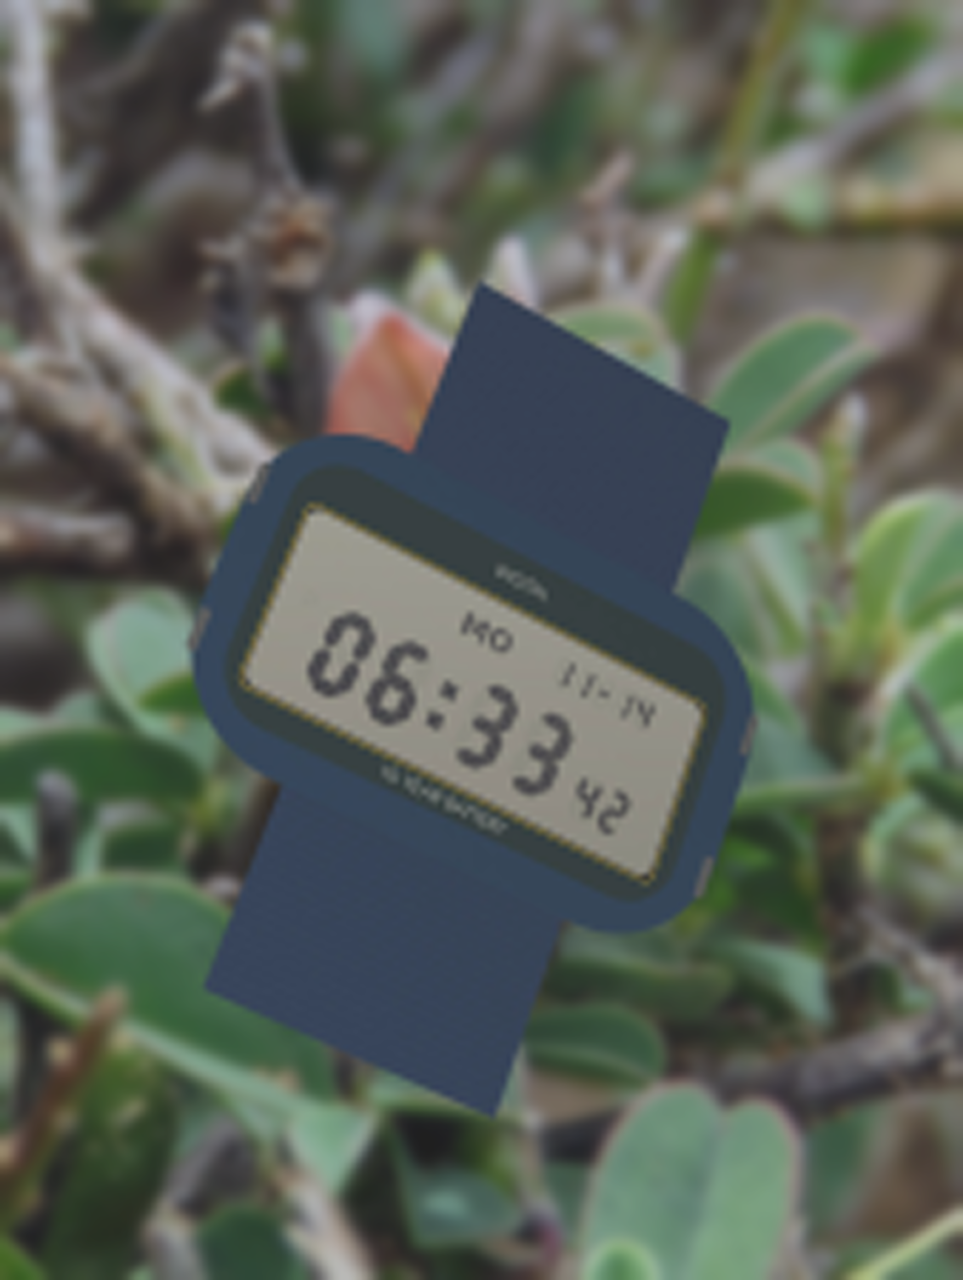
6.33.42
